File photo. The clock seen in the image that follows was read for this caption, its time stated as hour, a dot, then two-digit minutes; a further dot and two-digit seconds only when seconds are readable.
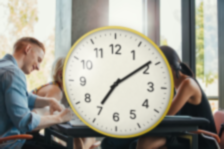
7.09
